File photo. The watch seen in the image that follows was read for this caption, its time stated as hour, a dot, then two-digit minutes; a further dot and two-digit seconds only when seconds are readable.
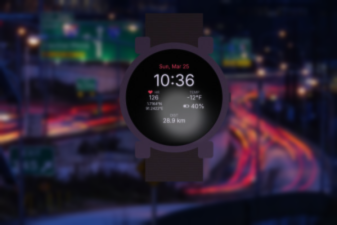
10.36
